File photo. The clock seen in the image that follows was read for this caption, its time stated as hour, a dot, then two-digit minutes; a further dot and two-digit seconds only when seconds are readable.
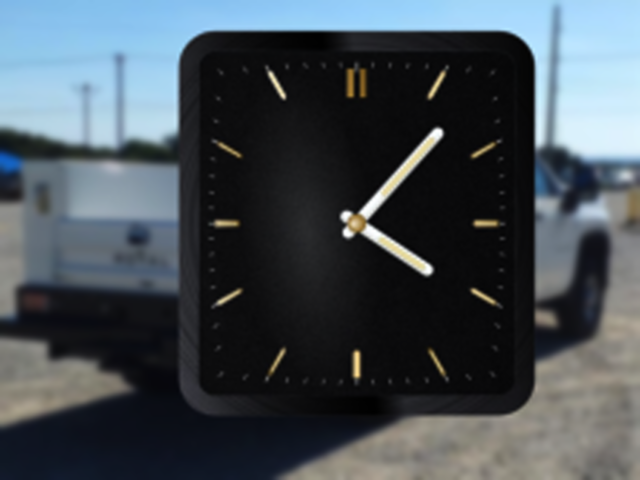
4.07
